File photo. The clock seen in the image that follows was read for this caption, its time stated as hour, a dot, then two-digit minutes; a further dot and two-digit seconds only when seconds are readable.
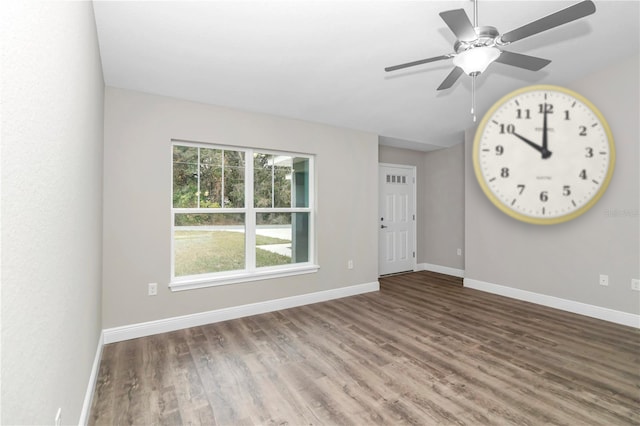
10.00
